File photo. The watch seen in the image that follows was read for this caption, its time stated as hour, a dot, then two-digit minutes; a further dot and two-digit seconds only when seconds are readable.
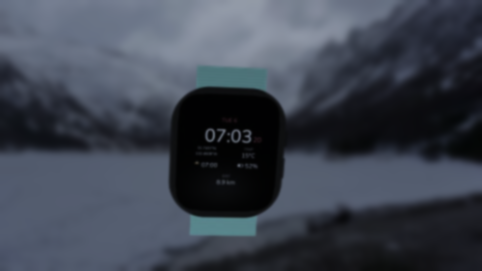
7.03
